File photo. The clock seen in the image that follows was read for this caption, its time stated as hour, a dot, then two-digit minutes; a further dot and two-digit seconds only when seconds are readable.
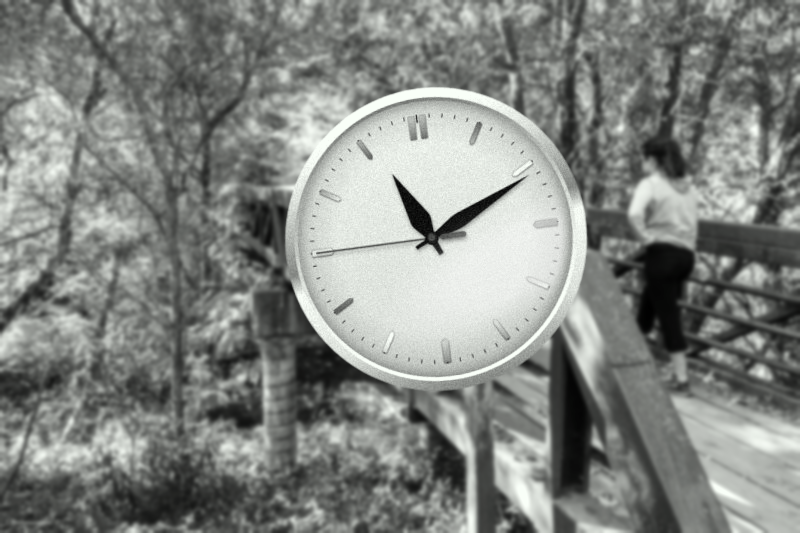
11.10.45
